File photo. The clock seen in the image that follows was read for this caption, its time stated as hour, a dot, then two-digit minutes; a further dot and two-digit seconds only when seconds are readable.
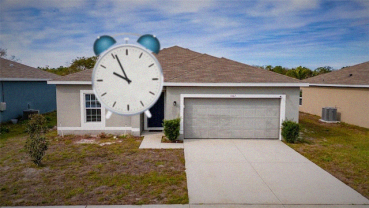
9.56
